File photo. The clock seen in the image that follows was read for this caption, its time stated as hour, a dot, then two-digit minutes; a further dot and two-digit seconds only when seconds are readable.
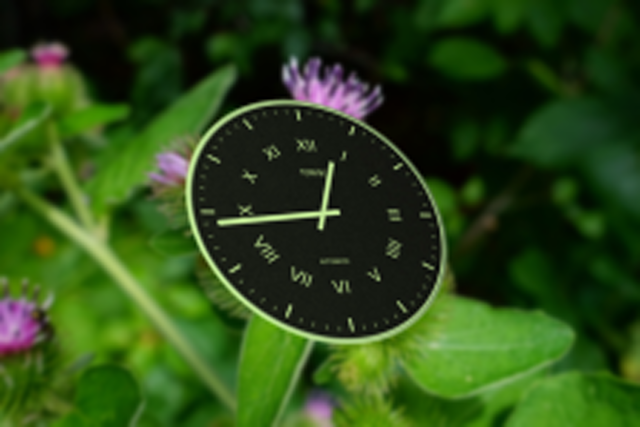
12.44
